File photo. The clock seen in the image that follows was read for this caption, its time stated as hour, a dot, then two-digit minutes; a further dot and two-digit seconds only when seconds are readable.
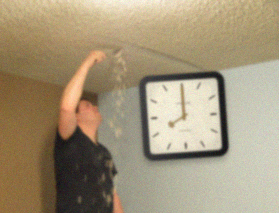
8.00
